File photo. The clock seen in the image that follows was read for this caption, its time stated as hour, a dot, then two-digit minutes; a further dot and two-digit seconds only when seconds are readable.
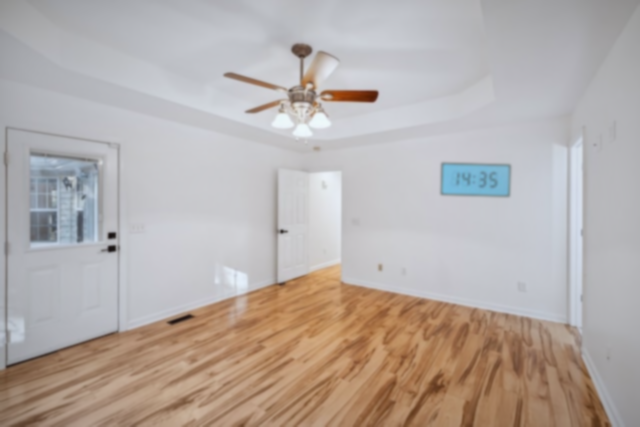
14.35
